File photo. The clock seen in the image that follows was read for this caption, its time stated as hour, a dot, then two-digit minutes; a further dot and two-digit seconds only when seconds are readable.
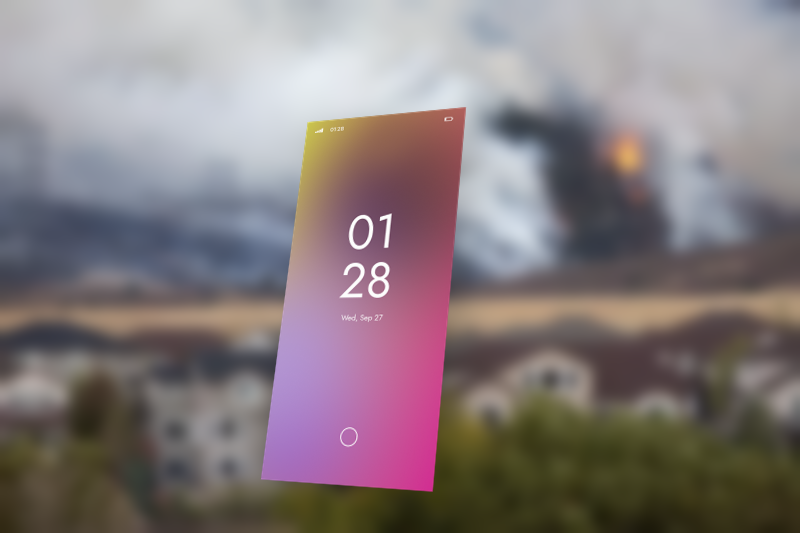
1.28
